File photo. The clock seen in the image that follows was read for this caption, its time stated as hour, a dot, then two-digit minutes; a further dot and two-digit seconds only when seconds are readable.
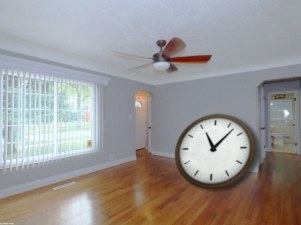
11.07
